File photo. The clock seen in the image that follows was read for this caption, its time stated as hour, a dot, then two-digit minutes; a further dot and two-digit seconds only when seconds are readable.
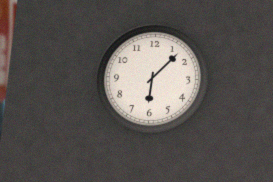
6.07
